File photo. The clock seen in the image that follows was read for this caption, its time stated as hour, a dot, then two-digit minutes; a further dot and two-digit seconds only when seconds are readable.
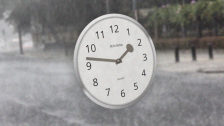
1.47
